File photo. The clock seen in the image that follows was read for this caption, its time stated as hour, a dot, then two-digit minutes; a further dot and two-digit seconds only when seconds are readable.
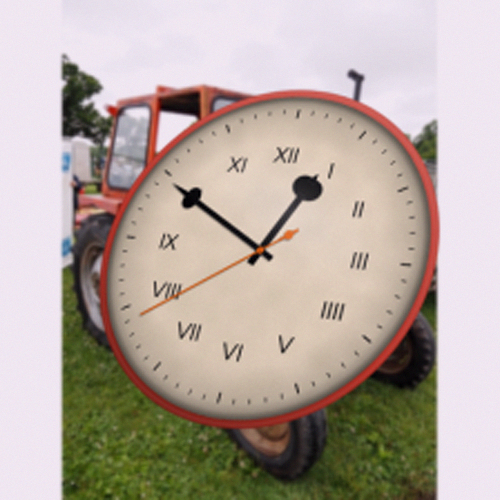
12.49.39
